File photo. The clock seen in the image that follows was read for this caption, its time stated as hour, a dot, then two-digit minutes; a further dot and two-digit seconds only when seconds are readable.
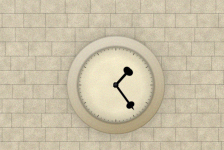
1.24
